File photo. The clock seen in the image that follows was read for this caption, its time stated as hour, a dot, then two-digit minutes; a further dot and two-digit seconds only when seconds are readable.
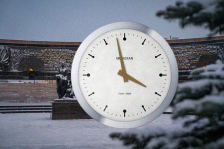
3.58
